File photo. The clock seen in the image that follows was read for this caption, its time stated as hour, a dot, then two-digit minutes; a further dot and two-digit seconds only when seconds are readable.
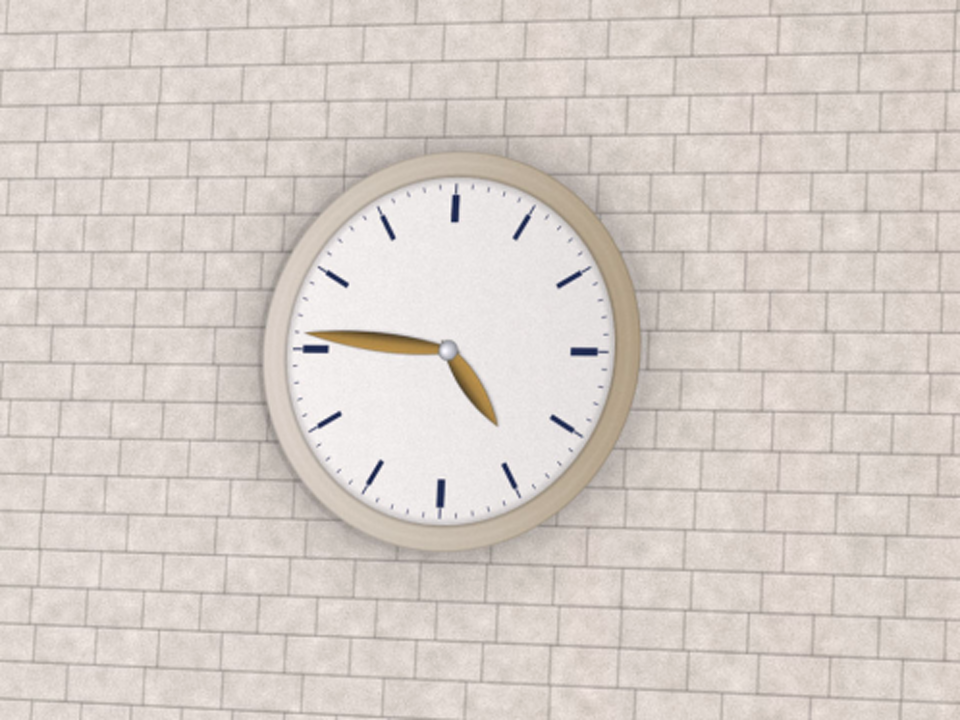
4.46
